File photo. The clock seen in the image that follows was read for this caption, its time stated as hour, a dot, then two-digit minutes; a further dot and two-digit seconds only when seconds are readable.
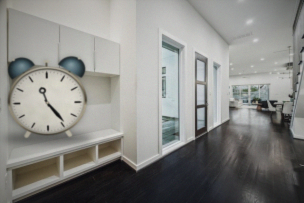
11.24
